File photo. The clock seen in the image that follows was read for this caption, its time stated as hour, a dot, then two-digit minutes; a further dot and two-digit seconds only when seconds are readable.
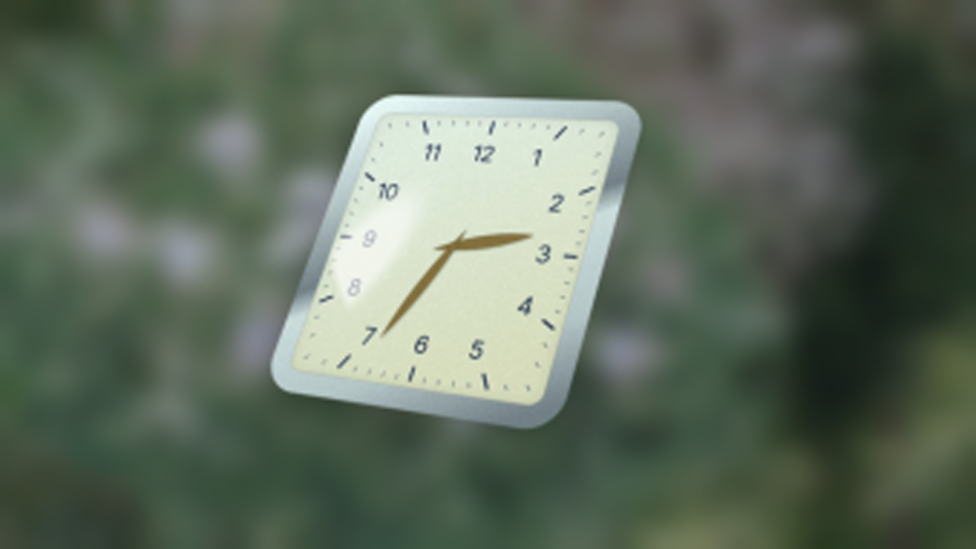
2.34
